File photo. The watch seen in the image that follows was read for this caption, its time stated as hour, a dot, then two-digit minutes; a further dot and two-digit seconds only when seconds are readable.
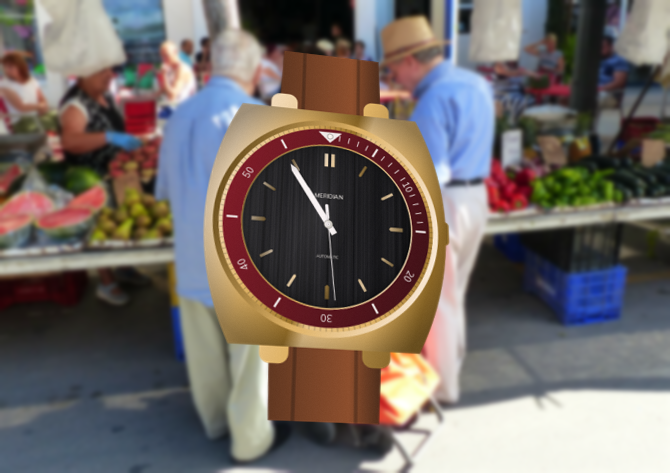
10.54.29
